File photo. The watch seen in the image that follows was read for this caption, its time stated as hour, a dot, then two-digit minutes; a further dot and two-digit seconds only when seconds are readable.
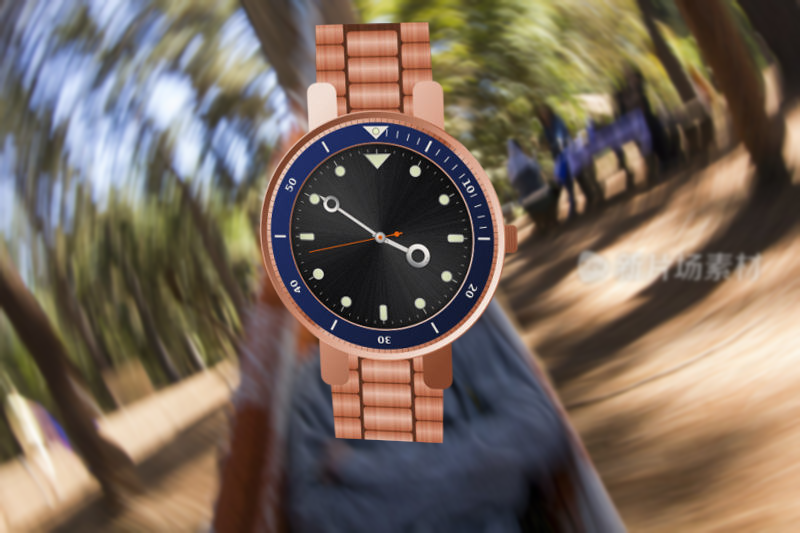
3.50.43
